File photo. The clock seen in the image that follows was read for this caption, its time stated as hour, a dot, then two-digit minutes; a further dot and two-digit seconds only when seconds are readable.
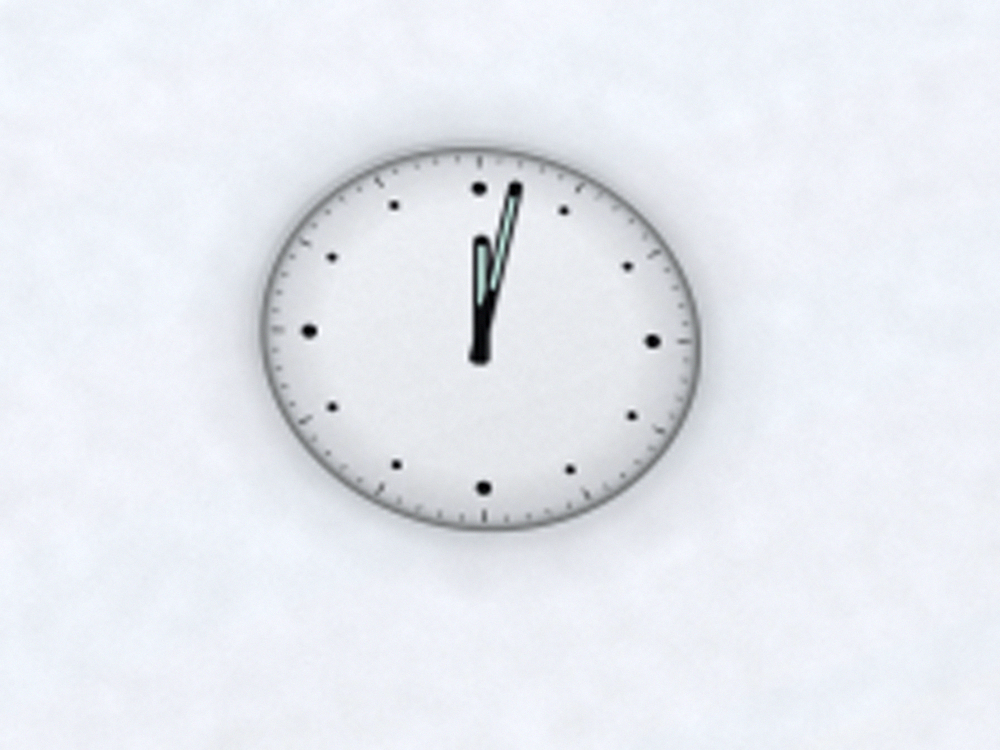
12.02
